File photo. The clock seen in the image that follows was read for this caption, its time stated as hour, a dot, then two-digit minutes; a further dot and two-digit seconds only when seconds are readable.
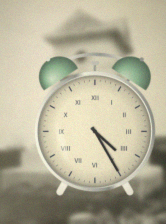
4.25
